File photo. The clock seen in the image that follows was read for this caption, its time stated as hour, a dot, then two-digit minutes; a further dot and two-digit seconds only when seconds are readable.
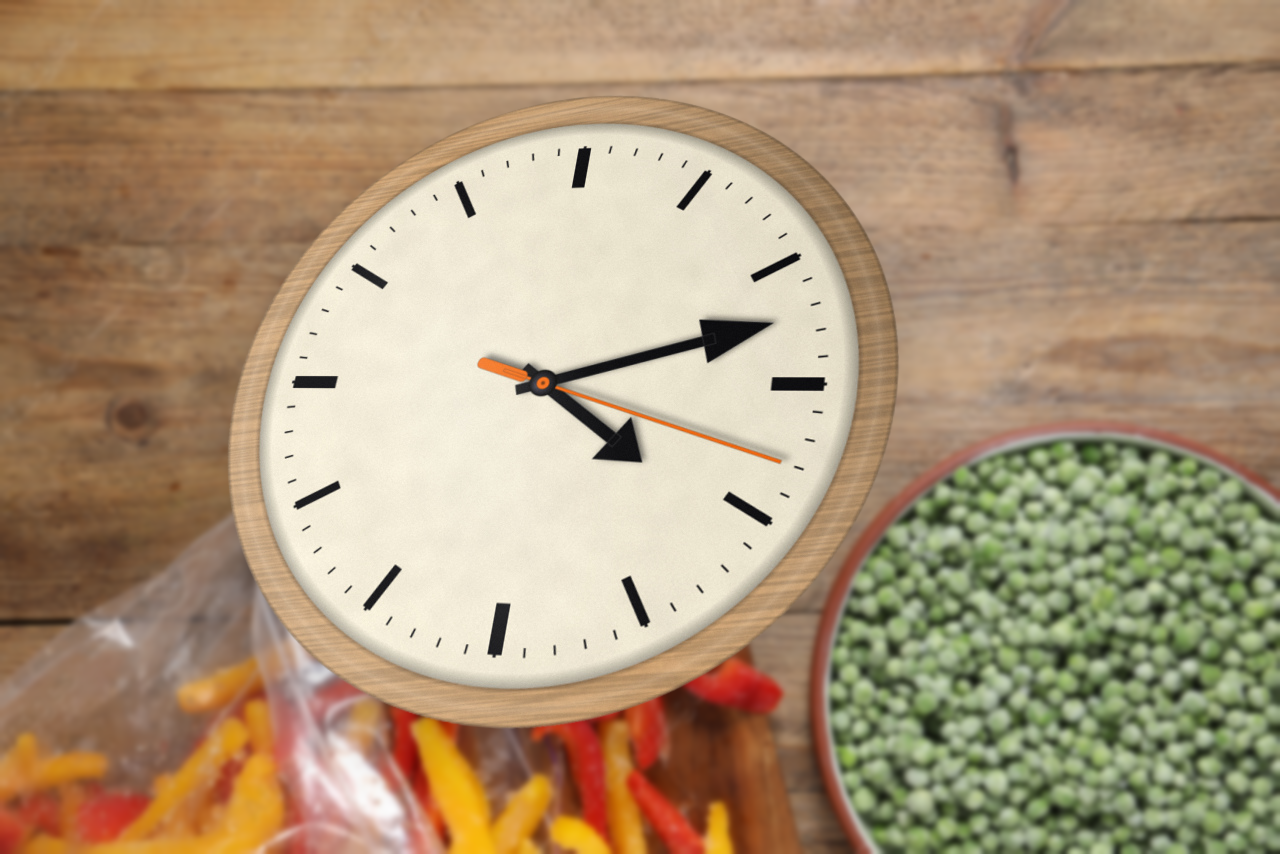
4.12.18
